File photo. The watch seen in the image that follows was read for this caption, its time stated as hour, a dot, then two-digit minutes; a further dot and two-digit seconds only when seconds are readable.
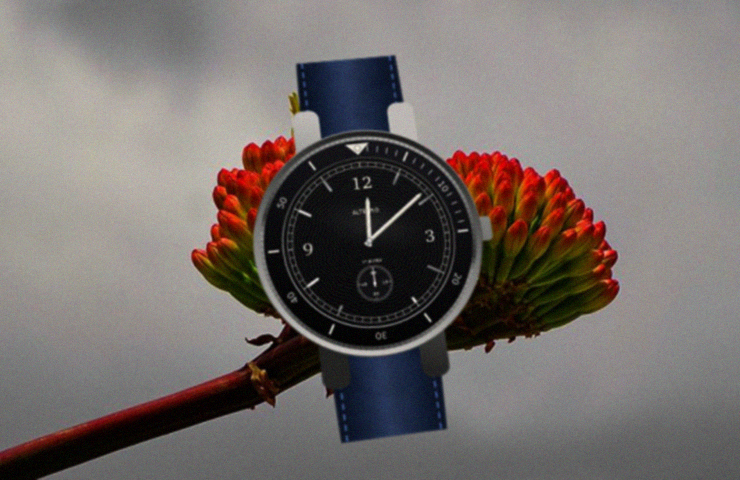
12.09
